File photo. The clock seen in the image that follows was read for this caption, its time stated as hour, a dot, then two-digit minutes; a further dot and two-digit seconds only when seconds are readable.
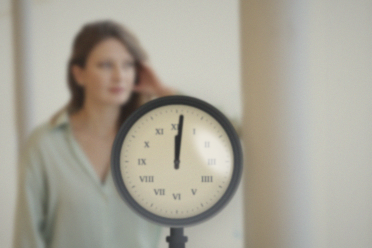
12.01
